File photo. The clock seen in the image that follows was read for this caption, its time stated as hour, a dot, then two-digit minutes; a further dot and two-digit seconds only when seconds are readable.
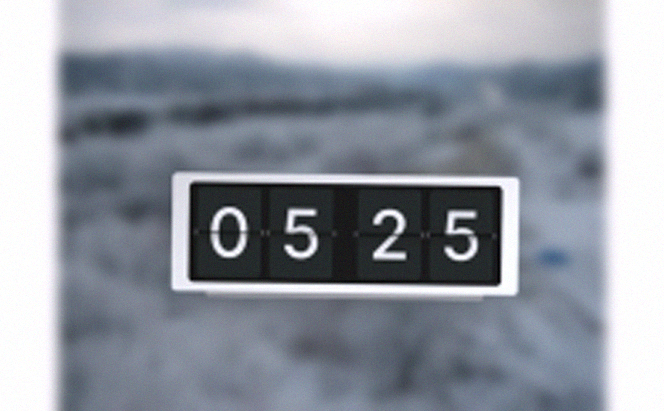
5.25
